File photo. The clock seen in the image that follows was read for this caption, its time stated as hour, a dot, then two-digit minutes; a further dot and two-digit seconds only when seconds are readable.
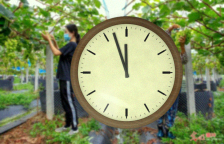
11.57
